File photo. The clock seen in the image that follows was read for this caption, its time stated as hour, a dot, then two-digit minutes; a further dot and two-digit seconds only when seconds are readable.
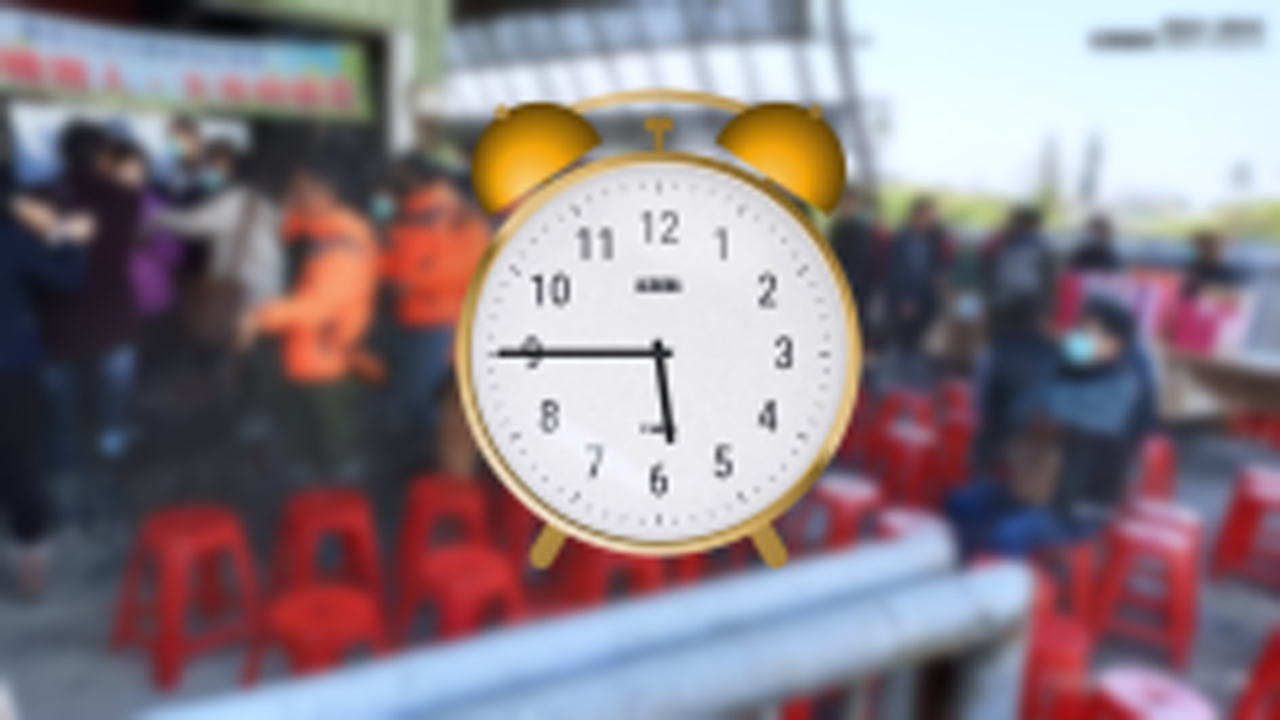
5.45
